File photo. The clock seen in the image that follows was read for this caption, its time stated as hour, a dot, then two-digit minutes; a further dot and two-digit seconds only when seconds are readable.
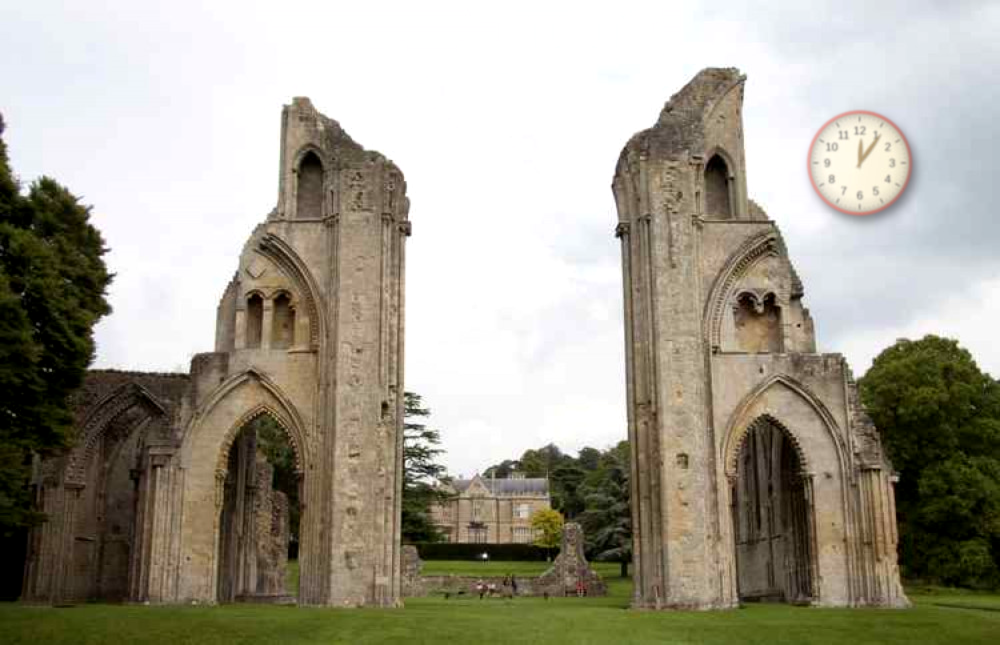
12.06
